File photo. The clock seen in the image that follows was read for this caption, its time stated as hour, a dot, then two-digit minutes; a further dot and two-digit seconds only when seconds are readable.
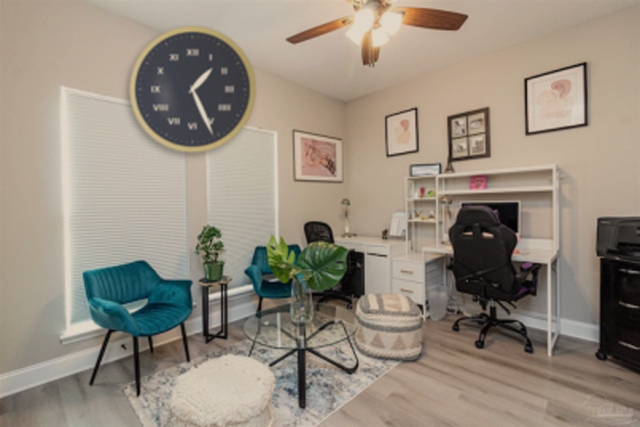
1.26
